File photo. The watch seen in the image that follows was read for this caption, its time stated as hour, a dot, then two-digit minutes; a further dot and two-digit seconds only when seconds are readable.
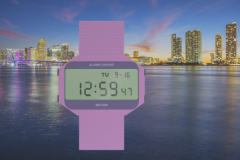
12.59.47
